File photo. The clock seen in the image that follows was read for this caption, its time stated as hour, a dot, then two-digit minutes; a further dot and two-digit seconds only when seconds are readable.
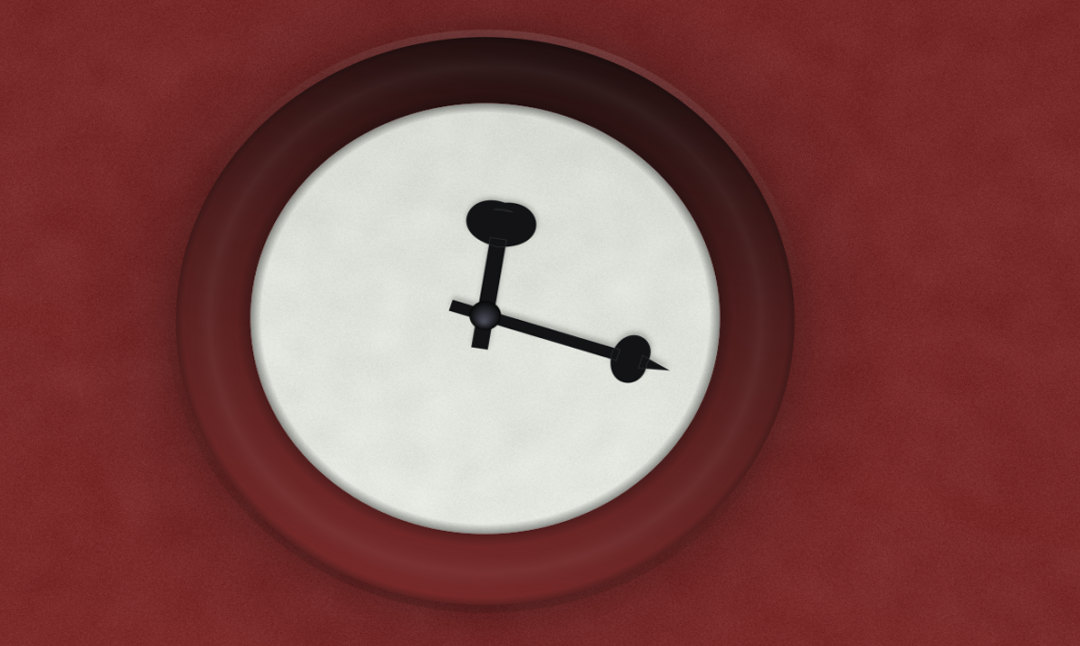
12.18
